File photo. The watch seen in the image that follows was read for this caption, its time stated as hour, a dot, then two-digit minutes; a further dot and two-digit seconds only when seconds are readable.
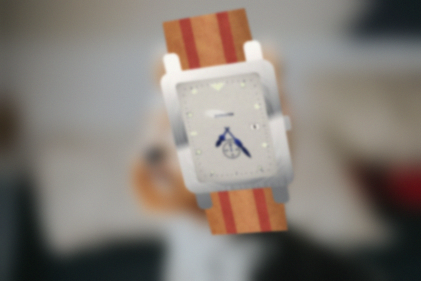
7.25
